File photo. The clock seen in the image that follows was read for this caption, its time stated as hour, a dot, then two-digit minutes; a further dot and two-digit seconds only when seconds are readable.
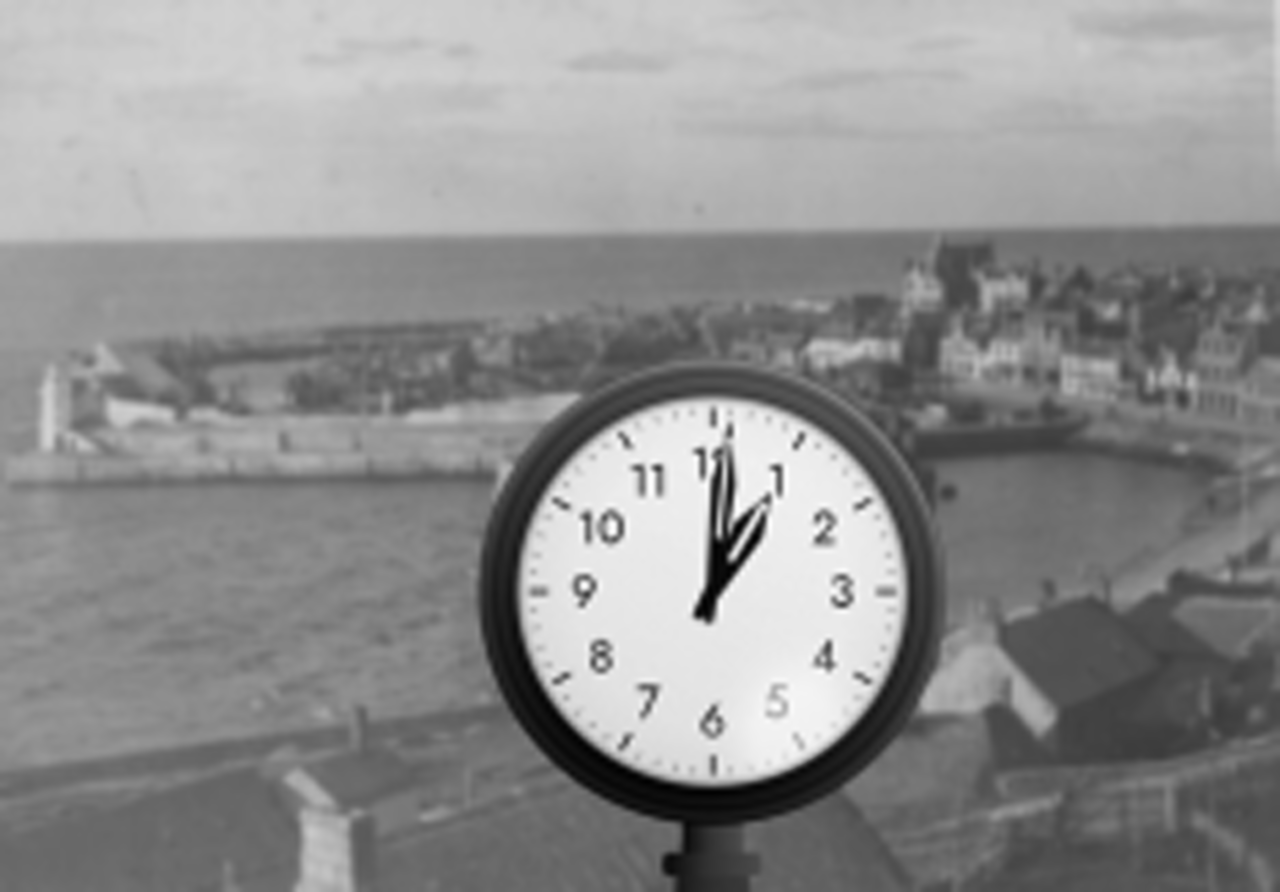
1.01
